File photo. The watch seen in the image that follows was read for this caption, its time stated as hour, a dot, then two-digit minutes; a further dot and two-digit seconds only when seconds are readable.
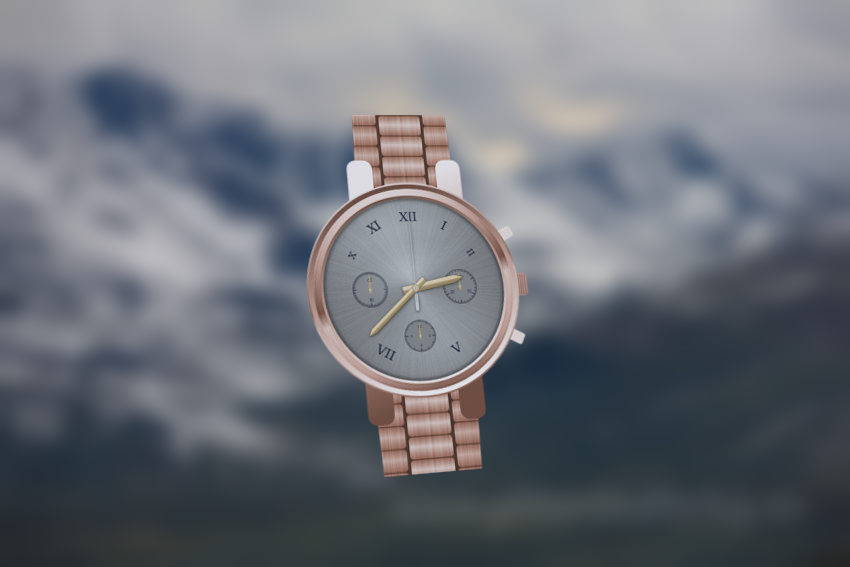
2.38
